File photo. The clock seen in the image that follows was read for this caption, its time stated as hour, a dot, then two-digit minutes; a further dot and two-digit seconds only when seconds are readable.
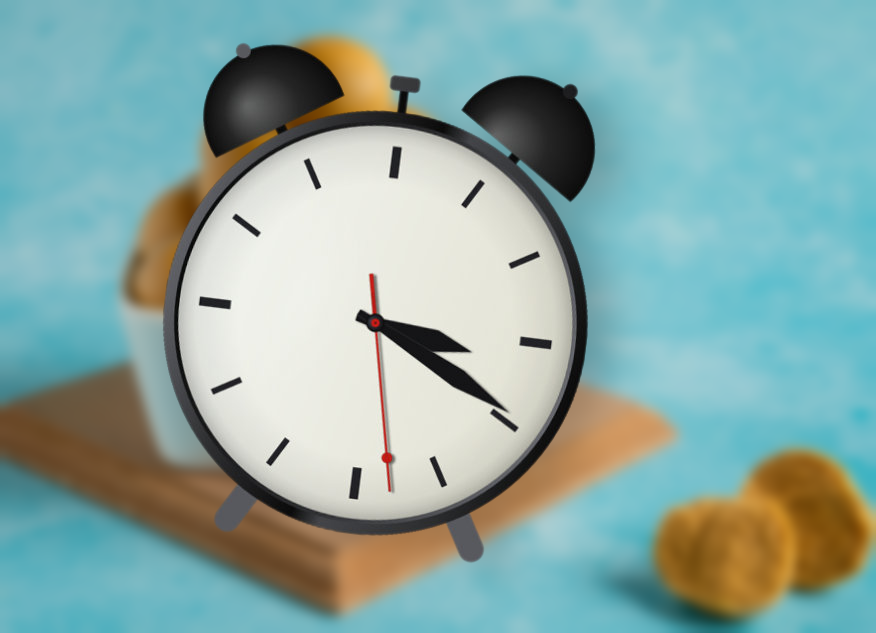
3.19.28
